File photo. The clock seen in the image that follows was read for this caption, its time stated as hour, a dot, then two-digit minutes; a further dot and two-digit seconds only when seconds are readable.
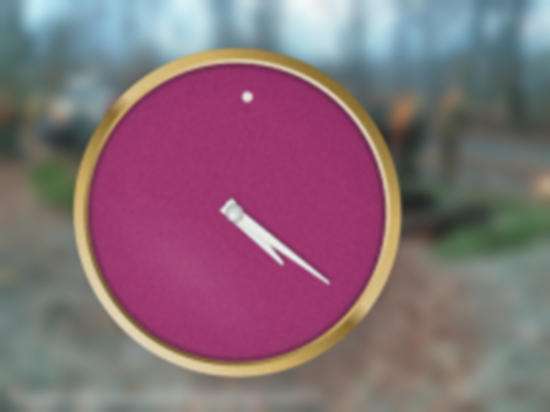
4.20
